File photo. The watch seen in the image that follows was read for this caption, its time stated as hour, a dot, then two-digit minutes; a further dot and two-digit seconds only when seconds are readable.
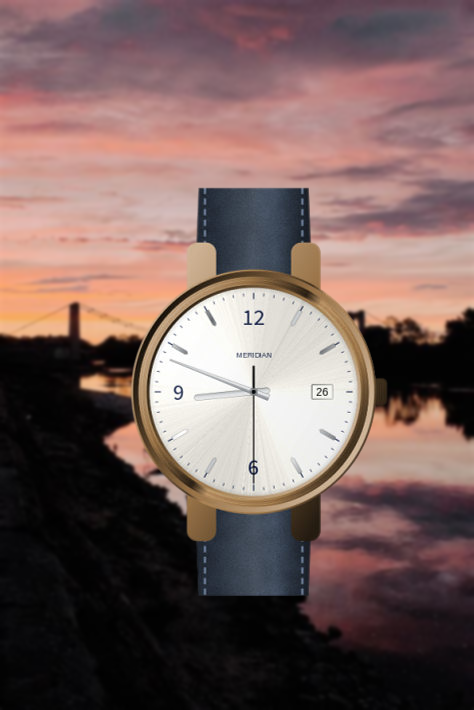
8.48.30
